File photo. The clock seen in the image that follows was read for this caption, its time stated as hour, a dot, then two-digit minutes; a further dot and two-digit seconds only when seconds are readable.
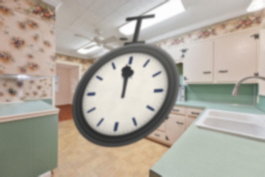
11.59
